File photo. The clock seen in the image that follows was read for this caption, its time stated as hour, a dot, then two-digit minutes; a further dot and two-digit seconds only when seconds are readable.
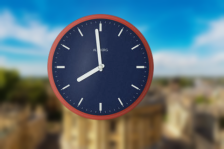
7.59
